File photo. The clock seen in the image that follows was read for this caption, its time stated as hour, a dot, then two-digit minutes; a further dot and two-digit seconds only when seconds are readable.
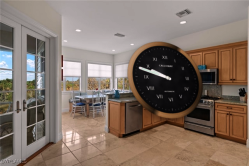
9.48
